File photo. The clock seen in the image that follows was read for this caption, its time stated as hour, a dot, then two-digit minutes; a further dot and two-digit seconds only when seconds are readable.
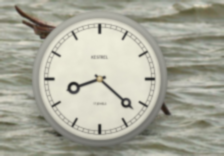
8.22
